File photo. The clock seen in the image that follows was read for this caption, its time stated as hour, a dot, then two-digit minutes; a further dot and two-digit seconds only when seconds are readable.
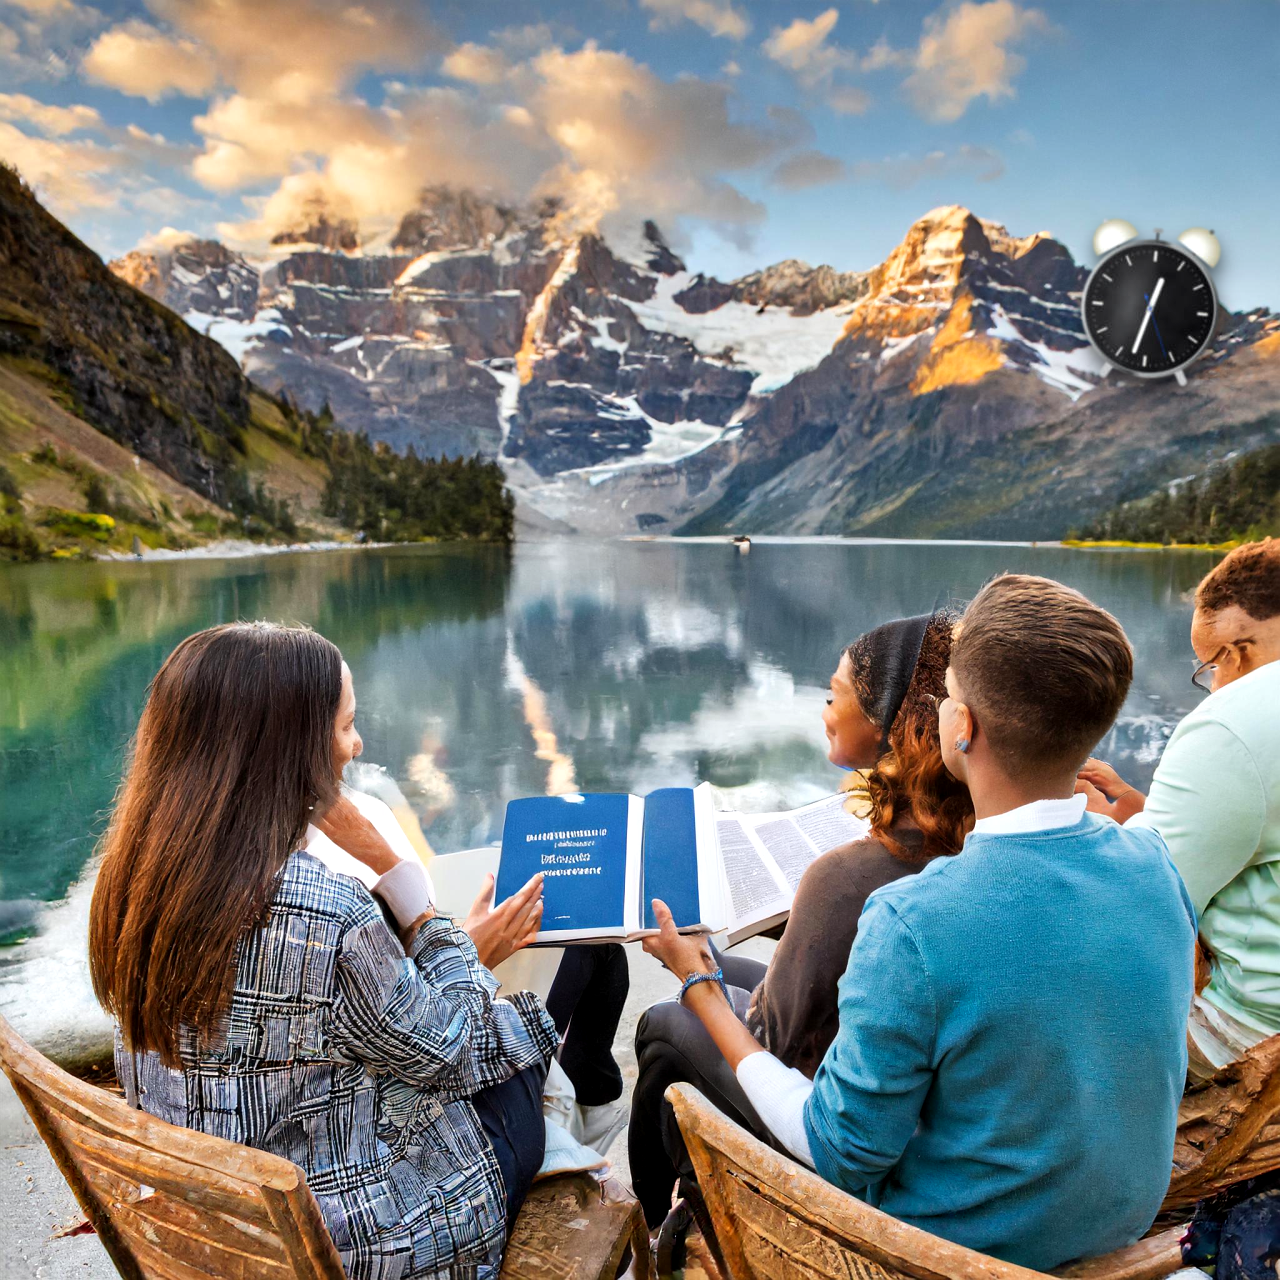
12.32.26
